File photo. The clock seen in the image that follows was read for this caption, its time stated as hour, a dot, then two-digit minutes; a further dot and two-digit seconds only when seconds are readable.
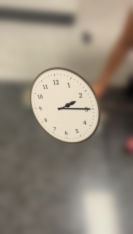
2.15
